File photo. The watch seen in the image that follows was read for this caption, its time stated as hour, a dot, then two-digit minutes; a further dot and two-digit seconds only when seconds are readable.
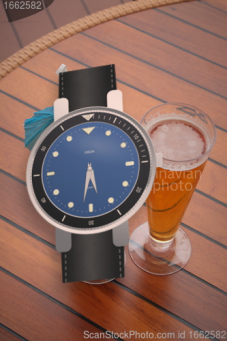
5.32
